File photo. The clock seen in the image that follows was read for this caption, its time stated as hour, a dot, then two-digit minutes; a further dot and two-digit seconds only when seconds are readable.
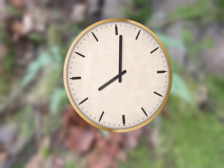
8.01
